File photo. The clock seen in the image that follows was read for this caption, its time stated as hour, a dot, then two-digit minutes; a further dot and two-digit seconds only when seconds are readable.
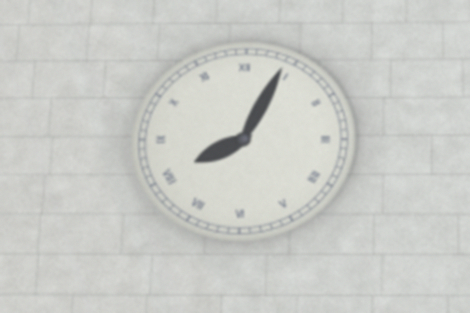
8.04
